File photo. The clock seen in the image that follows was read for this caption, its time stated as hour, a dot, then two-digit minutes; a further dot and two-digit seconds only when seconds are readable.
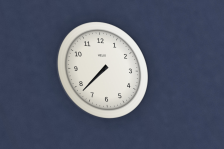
7.38
